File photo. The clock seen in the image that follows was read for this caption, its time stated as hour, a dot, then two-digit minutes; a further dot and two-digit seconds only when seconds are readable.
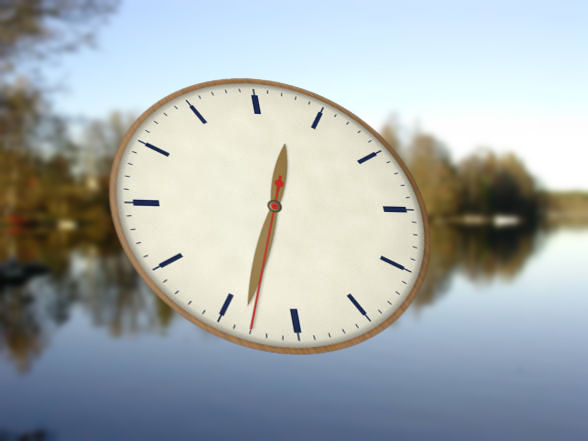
12.33.33
